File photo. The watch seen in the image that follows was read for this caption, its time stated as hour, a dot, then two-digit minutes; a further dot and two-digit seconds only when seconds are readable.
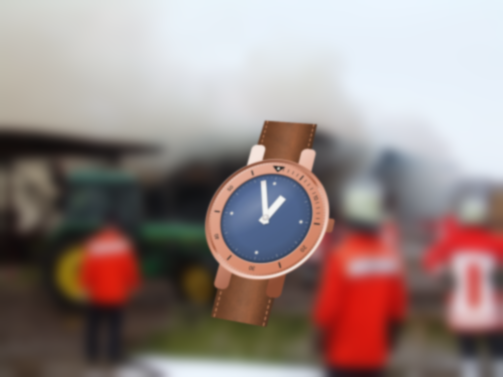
12.57
